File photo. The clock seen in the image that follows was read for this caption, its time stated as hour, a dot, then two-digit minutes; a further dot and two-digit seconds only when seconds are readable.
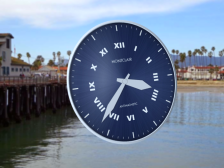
3.37
